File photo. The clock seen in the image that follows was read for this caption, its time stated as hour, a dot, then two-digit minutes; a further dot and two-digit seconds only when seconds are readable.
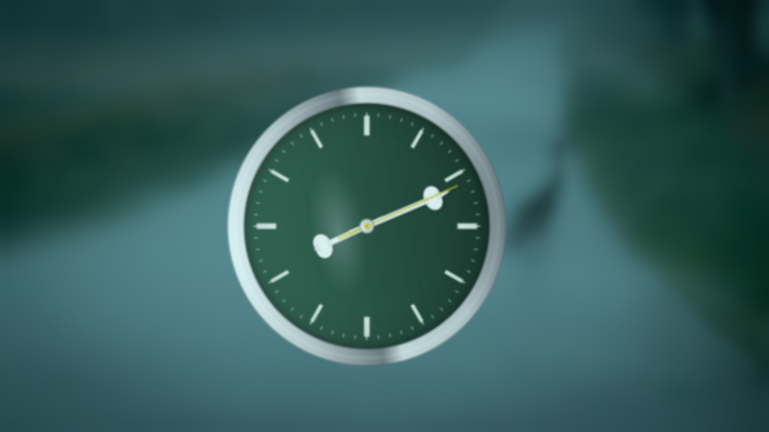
8.11.11
